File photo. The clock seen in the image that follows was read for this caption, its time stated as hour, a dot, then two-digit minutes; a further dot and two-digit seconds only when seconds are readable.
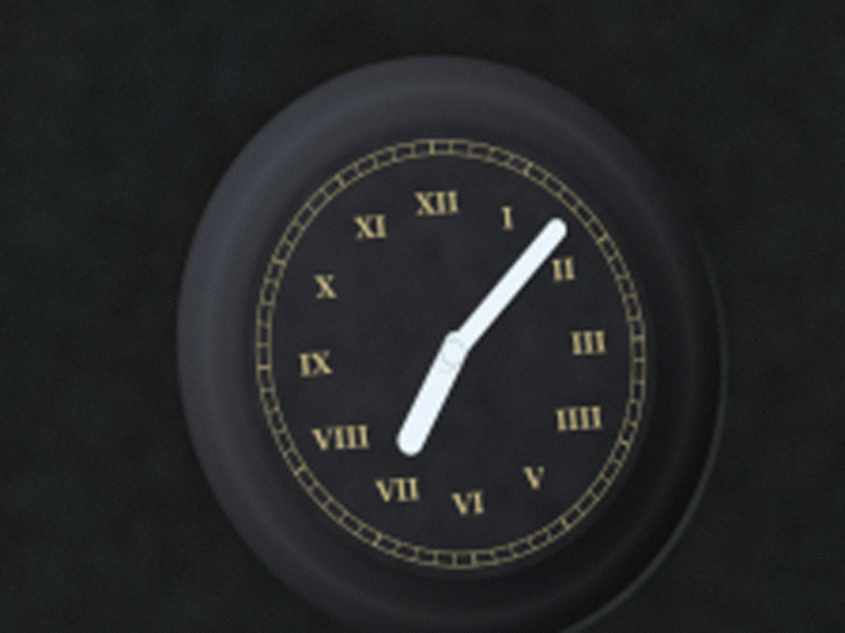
7.08
